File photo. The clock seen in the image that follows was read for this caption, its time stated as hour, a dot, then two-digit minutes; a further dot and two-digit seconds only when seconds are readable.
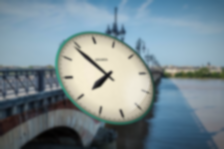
7.54
